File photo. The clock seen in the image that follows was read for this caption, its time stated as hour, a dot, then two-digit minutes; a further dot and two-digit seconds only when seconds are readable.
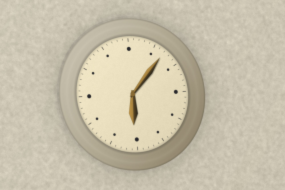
6.07
